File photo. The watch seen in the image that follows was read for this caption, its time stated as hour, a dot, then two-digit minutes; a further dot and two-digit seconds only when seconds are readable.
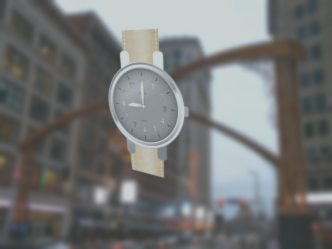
9.00
